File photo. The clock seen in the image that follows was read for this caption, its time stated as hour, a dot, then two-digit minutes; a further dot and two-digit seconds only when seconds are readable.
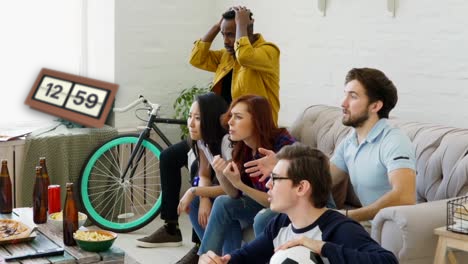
12.59
